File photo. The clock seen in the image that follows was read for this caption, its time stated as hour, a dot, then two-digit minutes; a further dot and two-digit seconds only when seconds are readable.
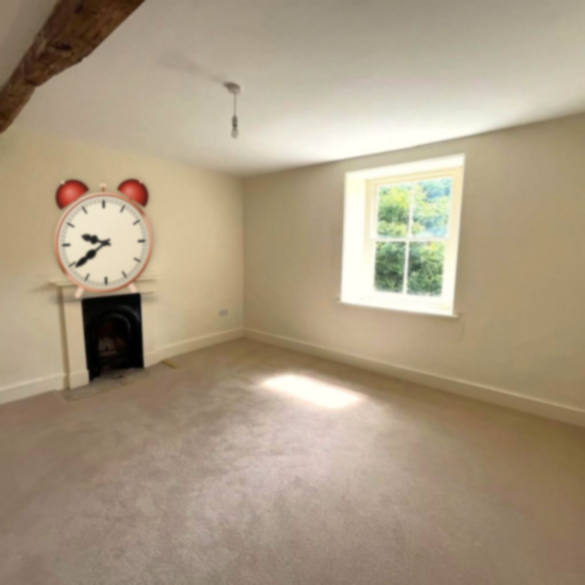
9.39
